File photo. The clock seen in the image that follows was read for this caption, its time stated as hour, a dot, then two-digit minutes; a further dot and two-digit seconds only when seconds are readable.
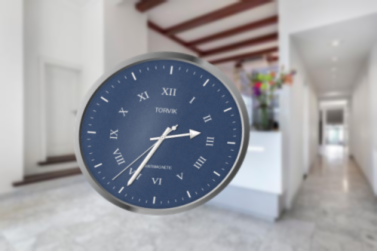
2.34.37
